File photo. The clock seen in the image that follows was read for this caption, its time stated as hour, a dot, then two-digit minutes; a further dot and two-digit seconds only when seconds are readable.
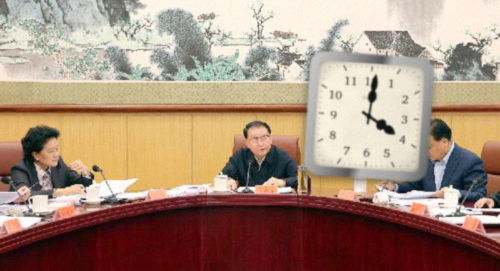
4.01
